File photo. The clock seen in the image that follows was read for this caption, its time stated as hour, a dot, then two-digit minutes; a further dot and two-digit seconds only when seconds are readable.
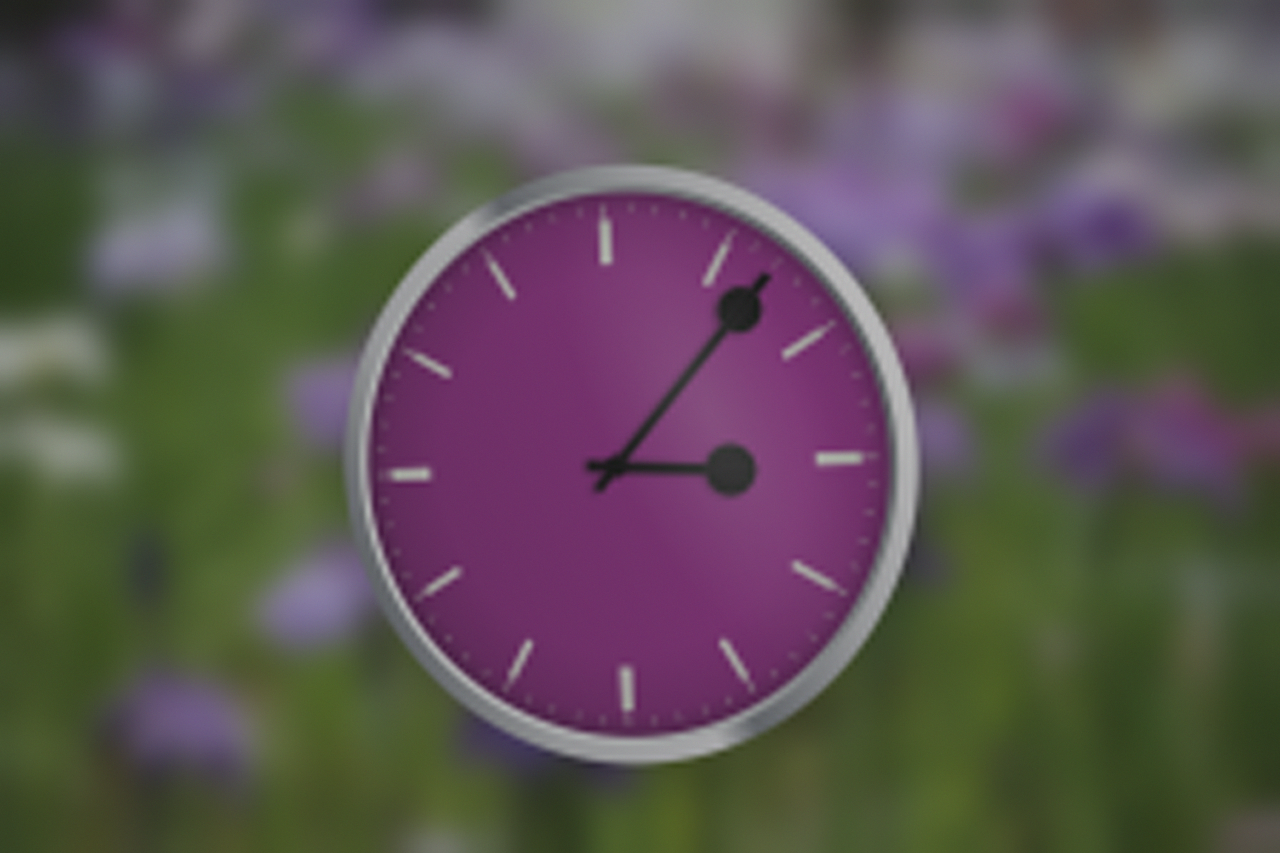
3.07
